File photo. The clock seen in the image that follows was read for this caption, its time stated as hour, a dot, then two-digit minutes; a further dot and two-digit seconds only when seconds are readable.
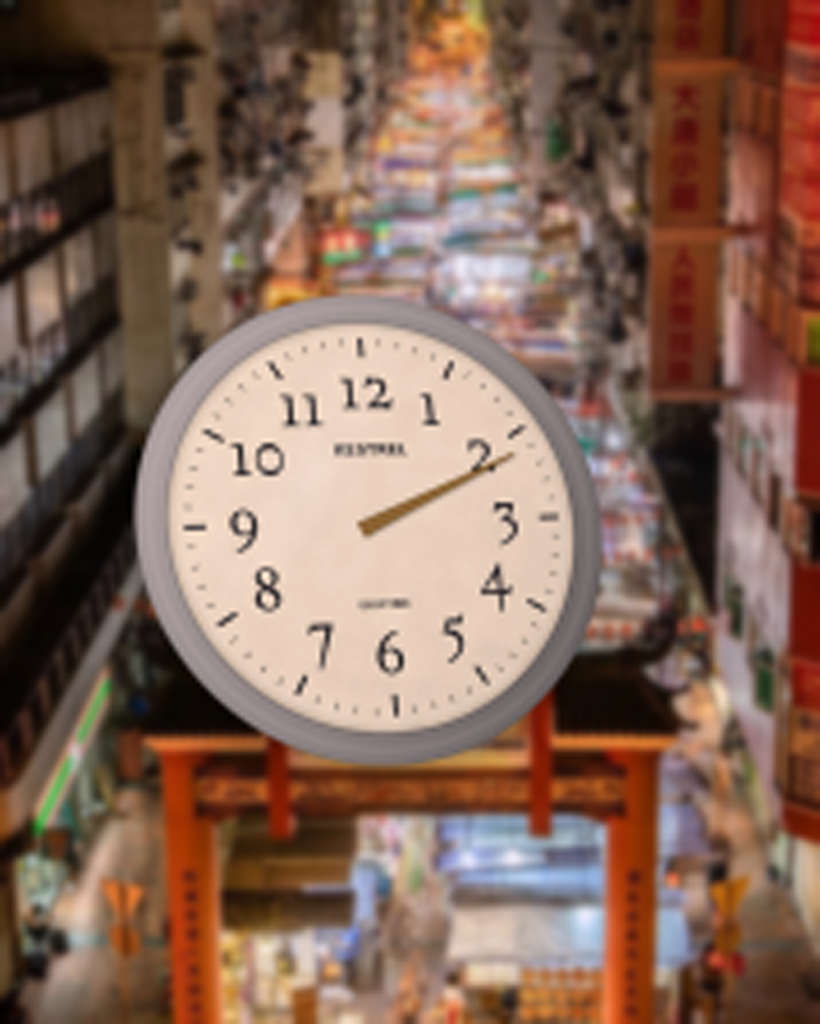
2.11
